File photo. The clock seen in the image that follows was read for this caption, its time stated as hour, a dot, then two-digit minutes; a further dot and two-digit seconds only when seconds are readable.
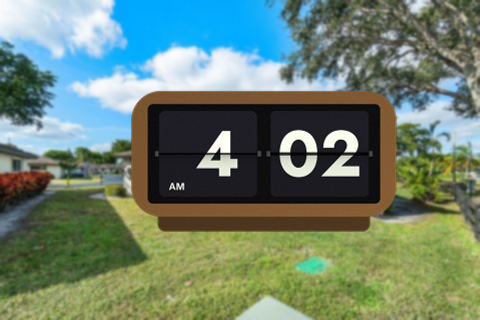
4.02
